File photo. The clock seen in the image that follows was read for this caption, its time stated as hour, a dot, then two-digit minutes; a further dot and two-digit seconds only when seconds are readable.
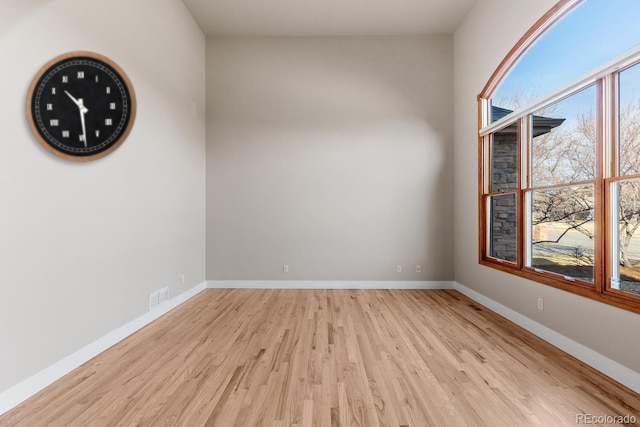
10.29
